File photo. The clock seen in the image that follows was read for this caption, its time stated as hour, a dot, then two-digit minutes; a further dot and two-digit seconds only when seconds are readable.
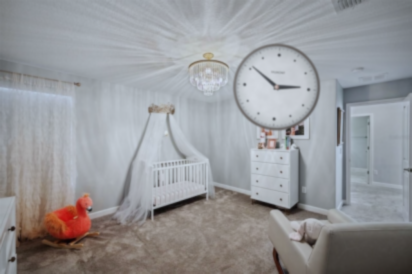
2.51
